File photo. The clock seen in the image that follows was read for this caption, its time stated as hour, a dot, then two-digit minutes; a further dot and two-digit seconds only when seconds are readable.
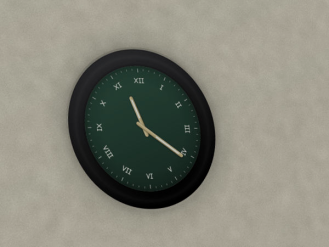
11.21
